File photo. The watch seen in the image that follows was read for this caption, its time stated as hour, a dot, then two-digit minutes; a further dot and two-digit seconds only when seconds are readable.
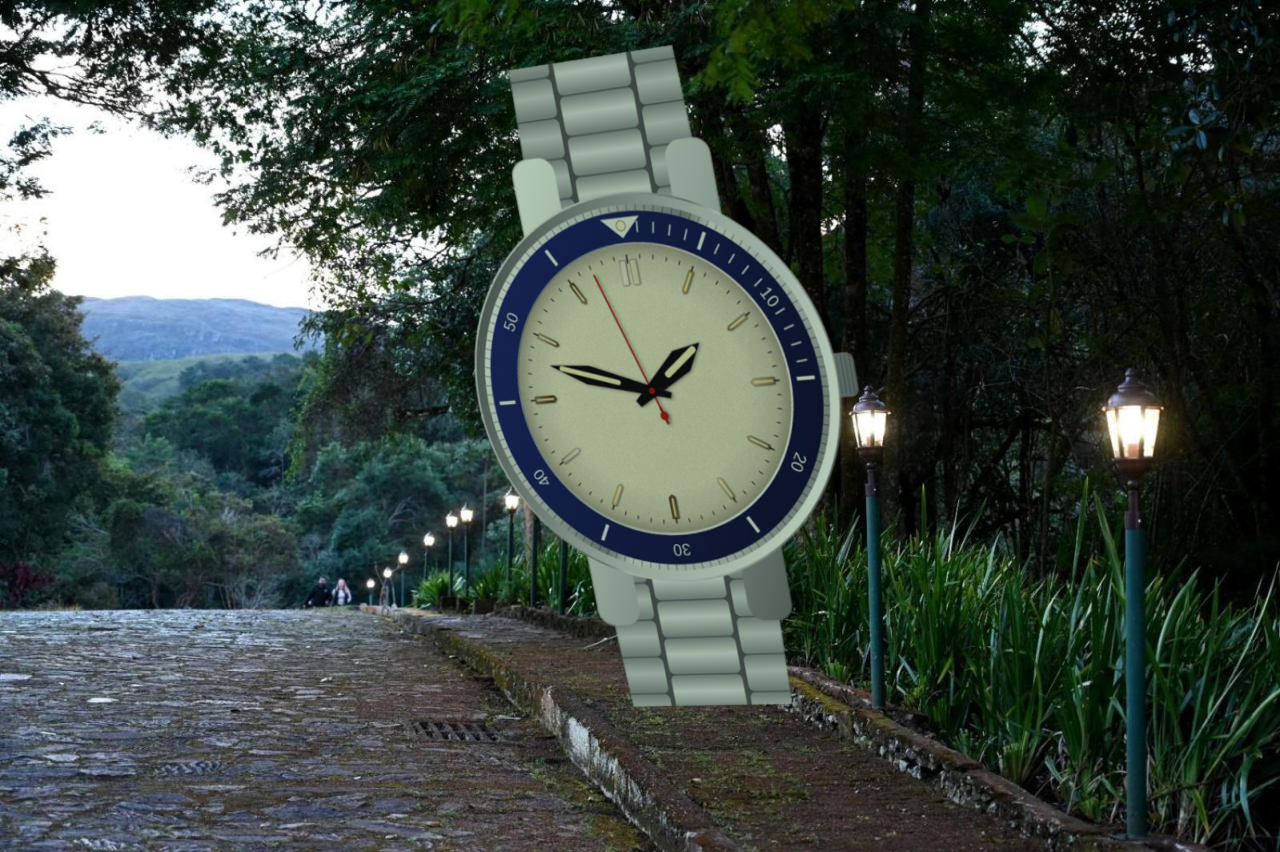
1.47.57
